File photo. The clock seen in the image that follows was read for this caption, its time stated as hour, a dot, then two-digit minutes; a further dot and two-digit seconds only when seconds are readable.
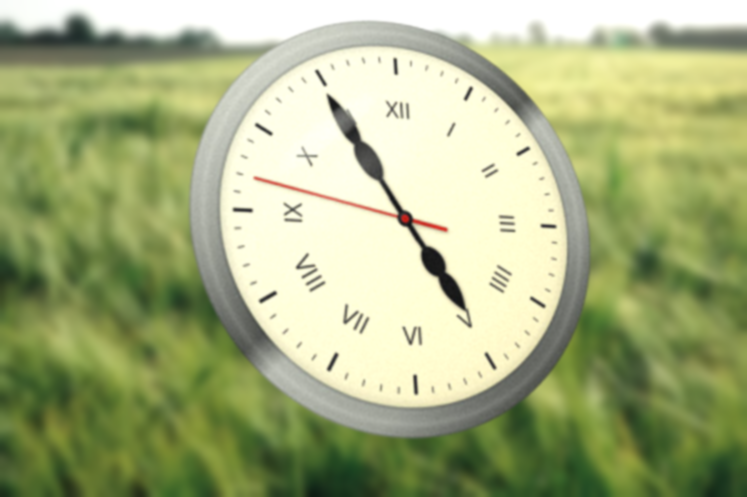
4.54.47
